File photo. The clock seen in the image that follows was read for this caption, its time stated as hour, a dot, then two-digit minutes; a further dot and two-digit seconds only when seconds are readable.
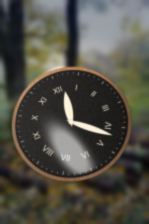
12.22
